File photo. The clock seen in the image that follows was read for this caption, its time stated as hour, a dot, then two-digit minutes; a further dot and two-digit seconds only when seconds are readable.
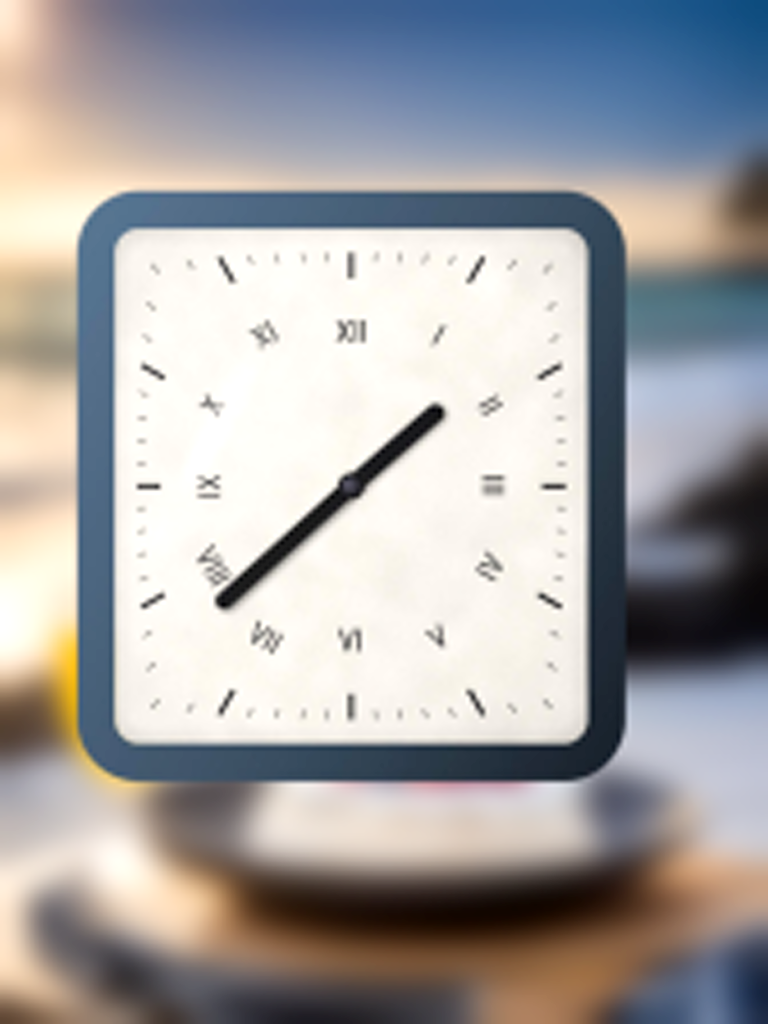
1.38
